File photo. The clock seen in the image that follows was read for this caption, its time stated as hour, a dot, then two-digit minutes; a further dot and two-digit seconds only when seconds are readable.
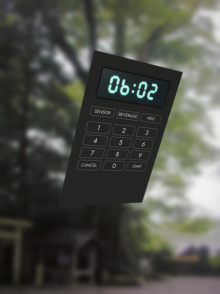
6.02
